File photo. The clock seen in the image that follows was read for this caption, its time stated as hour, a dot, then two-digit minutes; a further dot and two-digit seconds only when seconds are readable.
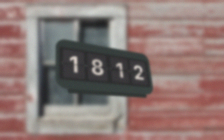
18.12
